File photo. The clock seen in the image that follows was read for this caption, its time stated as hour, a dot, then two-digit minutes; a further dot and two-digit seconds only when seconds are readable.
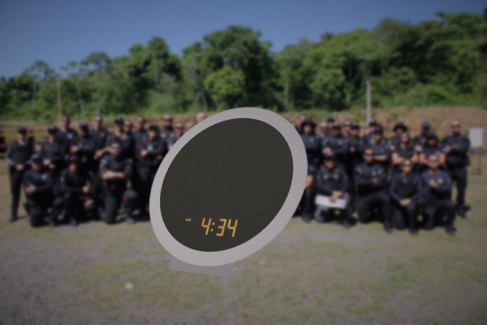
4.34
